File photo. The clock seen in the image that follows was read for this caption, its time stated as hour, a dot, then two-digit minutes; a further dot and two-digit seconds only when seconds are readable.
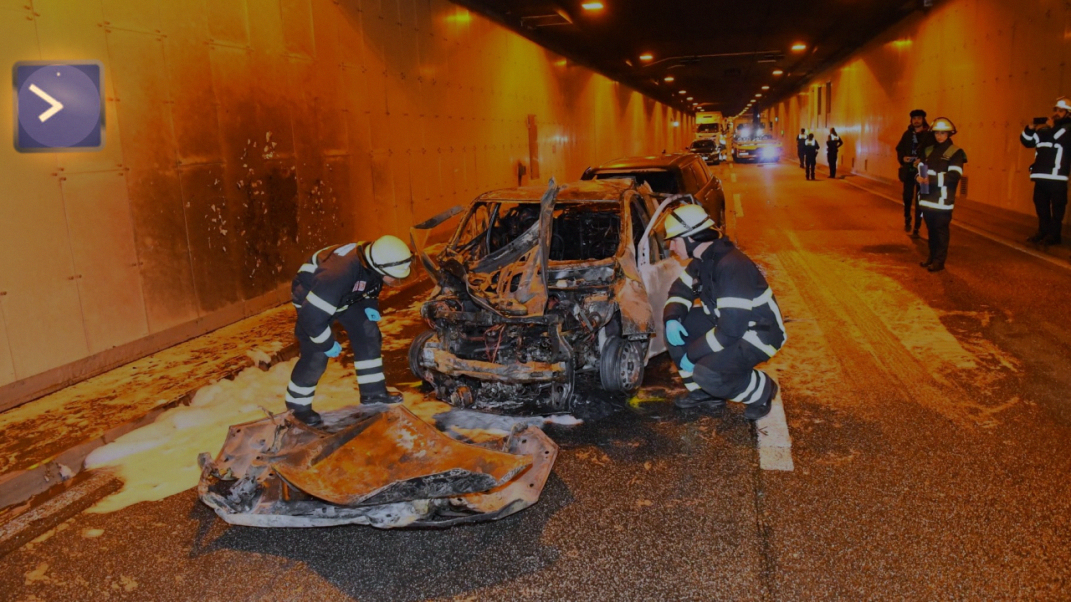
7.51
